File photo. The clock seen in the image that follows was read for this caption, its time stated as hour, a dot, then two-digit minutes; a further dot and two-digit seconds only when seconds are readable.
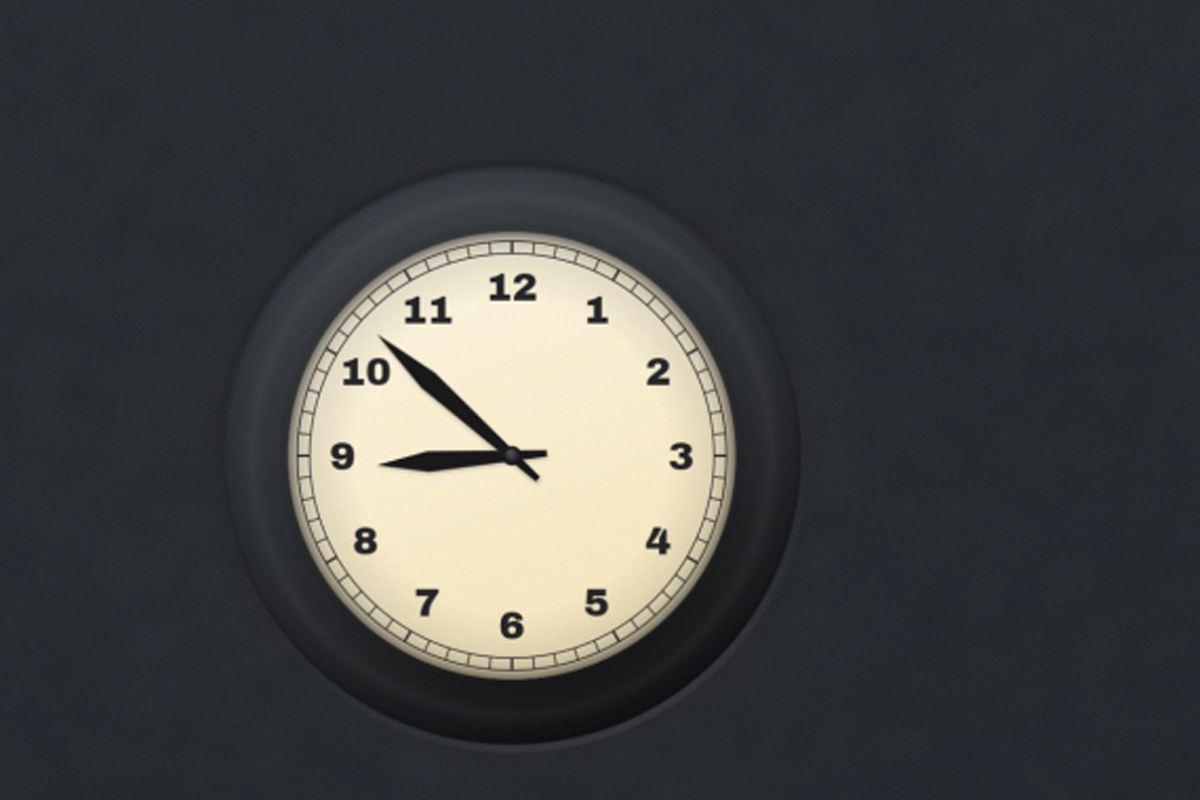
8.52
